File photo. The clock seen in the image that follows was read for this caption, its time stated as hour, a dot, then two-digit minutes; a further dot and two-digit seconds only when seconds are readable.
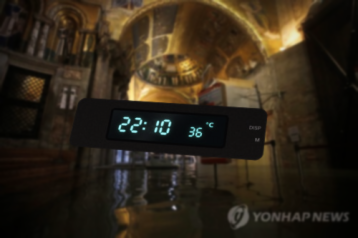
22.10
